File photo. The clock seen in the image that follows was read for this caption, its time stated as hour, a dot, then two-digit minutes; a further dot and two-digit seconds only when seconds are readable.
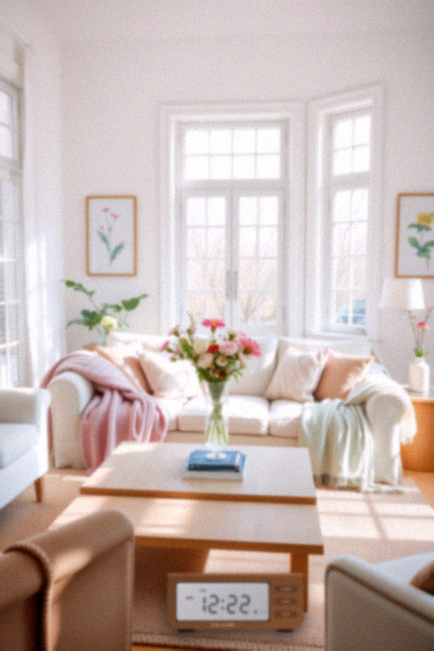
12.22
